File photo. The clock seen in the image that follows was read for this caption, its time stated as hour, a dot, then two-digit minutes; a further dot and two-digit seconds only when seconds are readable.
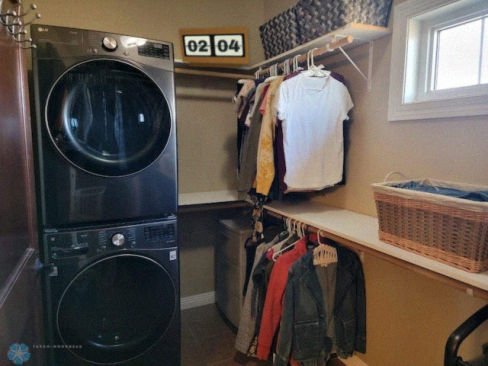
2.04
